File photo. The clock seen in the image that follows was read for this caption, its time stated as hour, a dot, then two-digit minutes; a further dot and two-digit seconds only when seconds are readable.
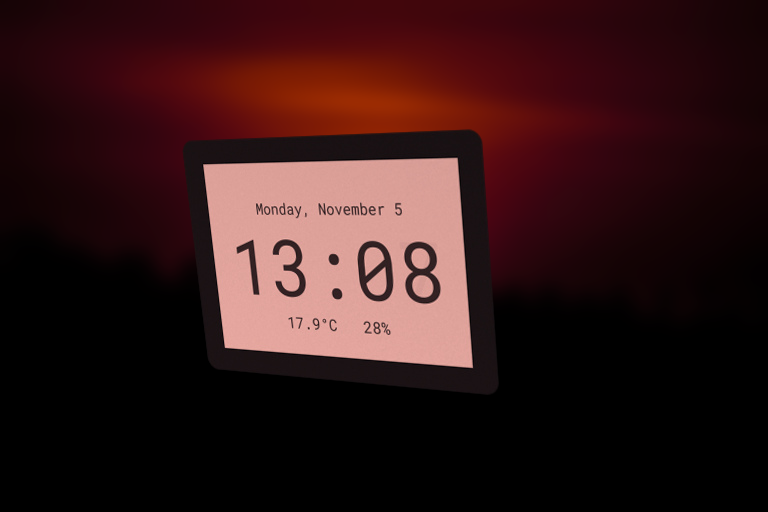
13.08
